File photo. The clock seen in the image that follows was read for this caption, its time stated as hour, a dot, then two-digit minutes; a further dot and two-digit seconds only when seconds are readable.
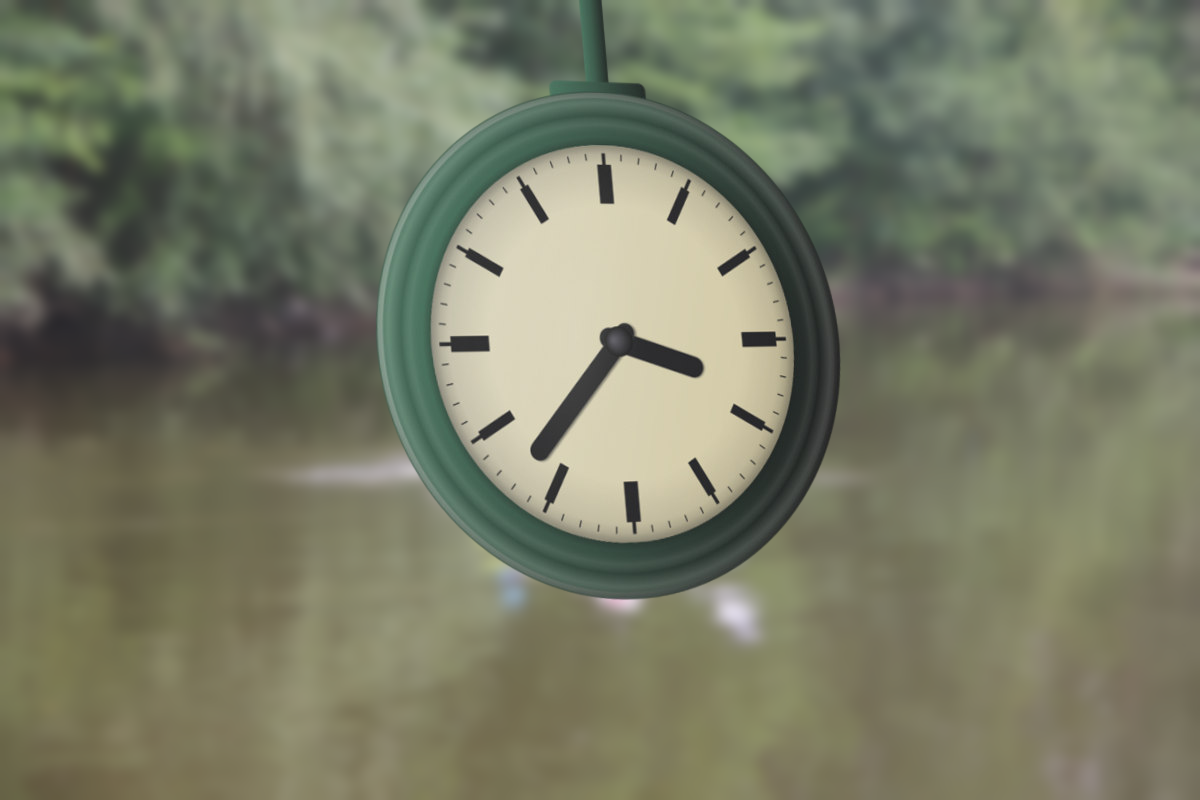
3.37
